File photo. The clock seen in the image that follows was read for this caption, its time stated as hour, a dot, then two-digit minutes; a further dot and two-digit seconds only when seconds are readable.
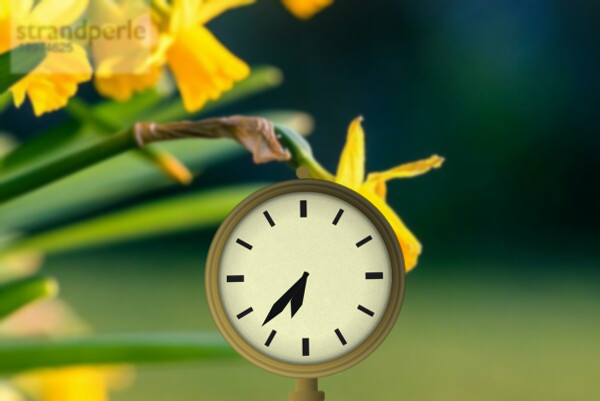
6.37
